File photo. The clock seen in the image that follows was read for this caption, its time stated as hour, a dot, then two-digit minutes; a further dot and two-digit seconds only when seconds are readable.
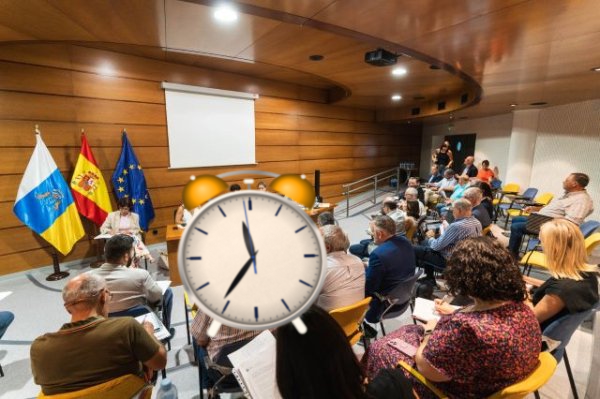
11.35.59
